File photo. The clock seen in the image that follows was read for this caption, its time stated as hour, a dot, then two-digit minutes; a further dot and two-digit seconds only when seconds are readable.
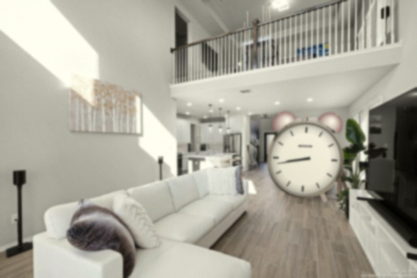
8.43
